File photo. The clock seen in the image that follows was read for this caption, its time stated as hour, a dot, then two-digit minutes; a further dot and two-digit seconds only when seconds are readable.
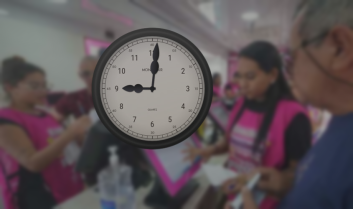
9.01
